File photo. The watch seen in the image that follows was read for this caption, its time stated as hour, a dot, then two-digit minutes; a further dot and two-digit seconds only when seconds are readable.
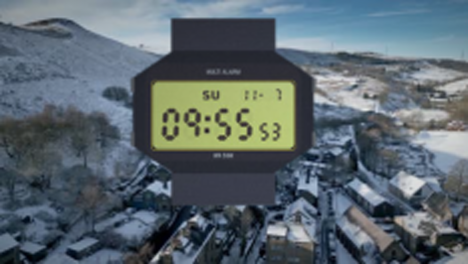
9.55.53
